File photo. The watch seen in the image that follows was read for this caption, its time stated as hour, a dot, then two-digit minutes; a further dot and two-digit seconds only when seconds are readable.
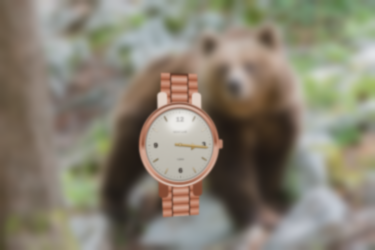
3.16
